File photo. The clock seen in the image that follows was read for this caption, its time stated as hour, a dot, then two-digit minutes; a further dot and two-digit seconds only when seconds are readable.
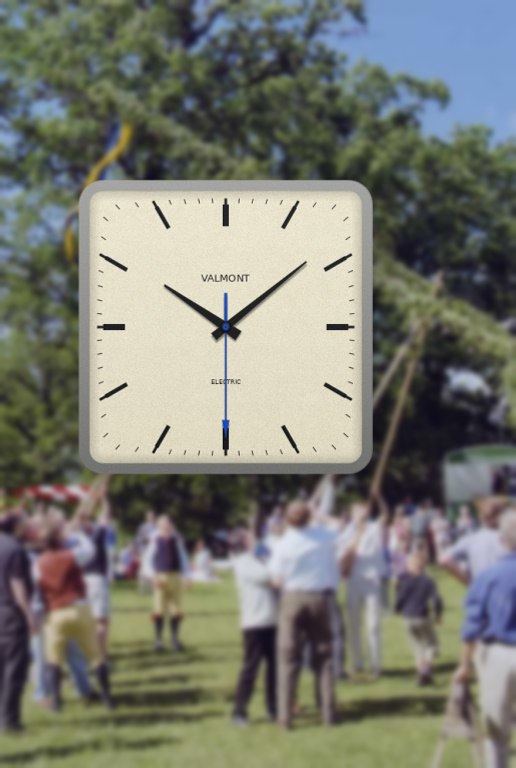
10.08.30
